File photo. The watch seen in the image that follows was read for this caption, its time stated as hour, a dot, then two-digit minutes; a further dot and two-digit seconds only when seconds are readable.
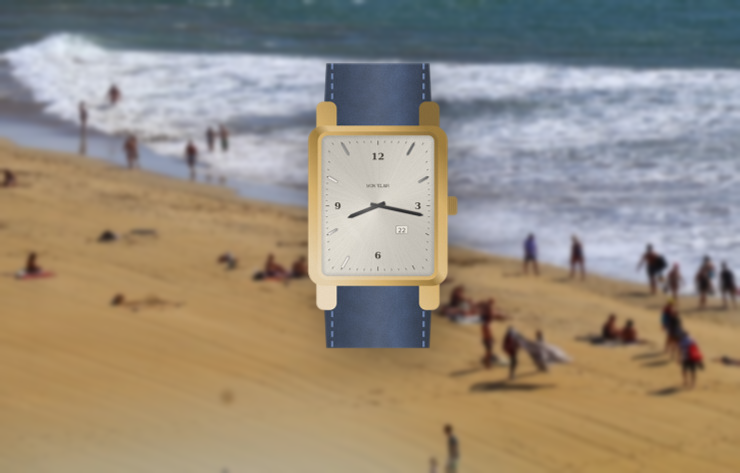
8.17
